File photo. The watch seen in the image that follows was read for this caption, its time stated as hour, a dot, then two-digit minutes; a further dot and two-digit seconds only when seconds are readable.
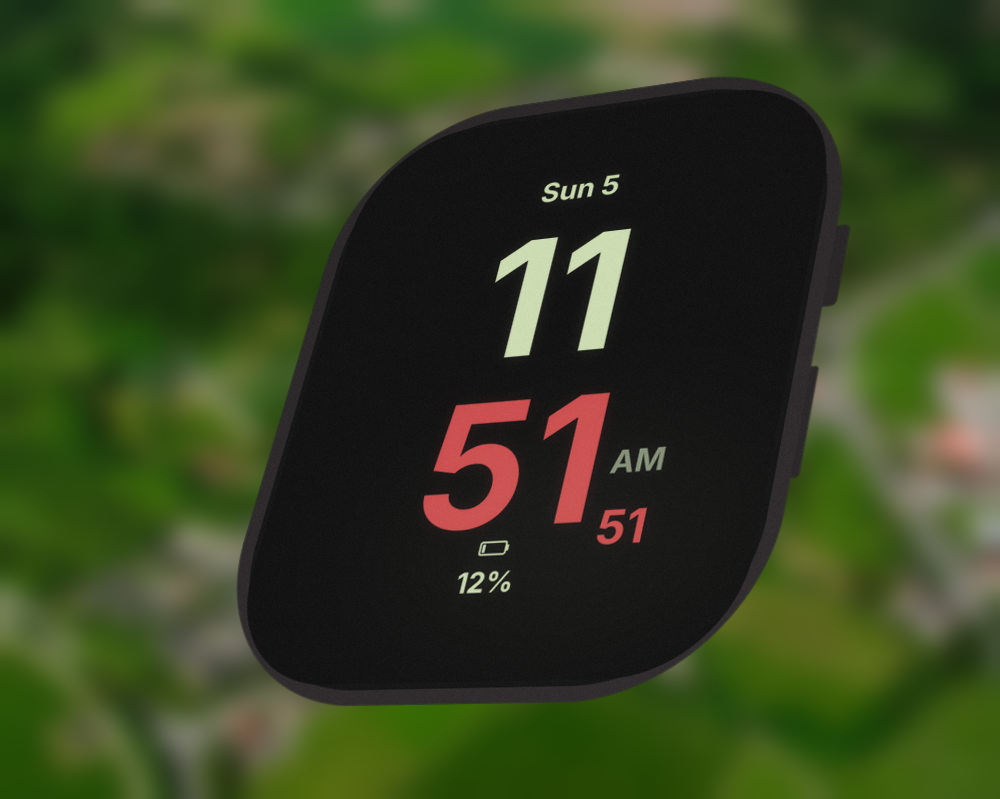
11.51.51
